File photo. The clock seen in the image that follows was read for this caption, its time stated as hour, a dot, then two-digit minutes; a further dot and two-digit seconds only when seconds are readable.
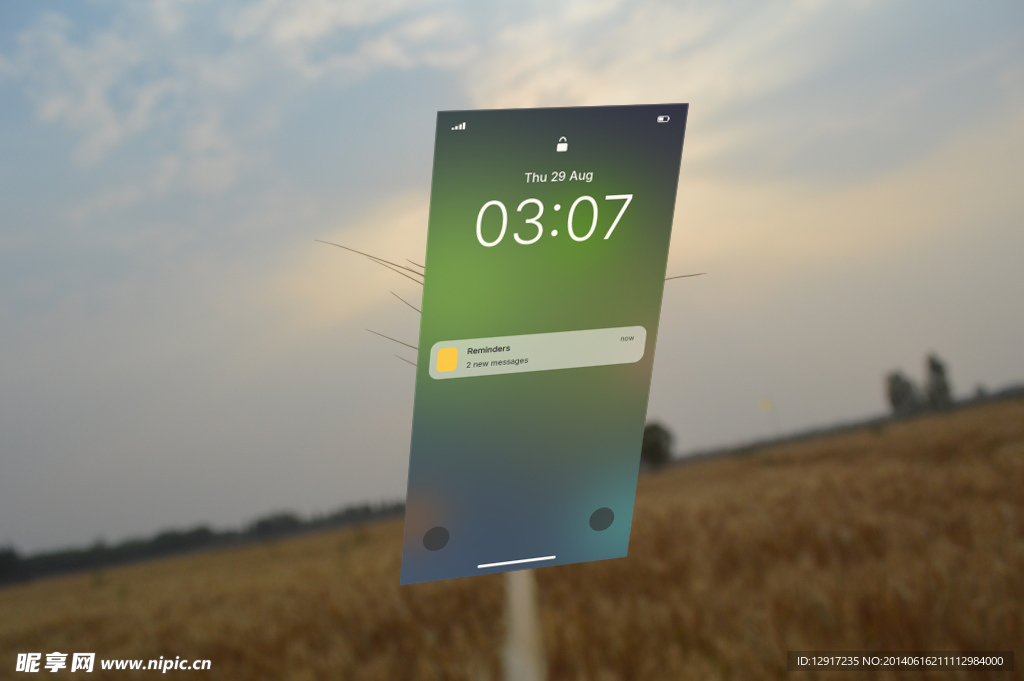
3.07
